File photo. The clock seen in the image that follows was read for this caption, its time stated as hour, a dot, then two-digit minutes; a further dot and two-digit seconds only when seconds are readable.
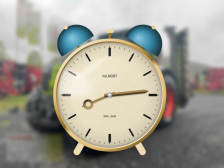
8.14
